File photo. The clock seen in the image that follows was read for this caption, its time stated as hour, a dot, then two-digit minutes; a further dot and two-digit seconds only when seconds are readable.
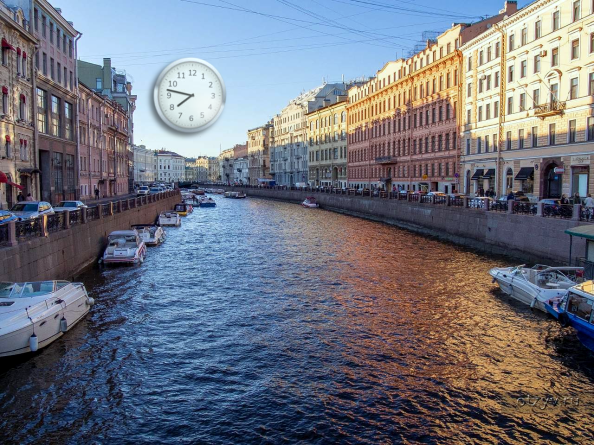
7.47
